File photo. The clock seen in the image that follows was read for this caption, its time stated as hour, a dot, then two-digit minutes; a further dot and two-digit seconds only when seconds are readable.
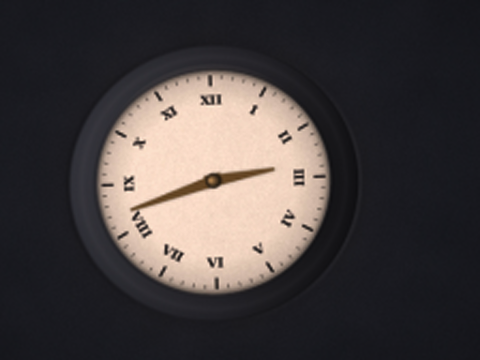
2.42
